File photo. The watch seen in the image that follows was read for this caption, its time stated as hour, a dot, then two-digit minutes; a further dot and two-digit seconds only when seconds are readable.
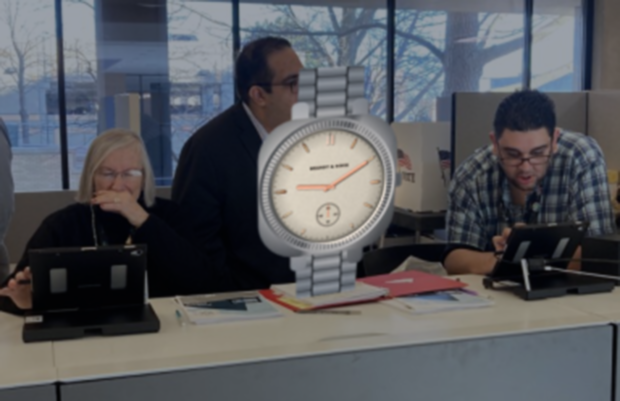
9.10
